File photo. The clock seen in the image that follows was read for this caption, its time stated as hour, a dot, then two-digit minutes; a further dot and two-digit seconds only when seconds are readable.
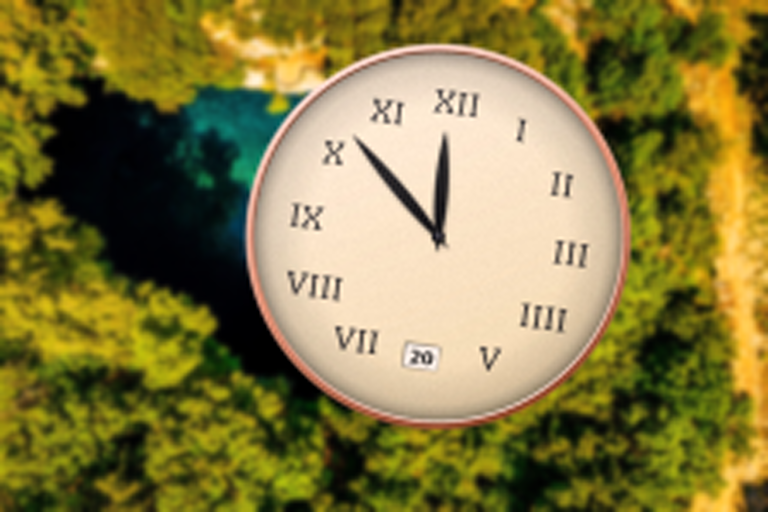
11.52
